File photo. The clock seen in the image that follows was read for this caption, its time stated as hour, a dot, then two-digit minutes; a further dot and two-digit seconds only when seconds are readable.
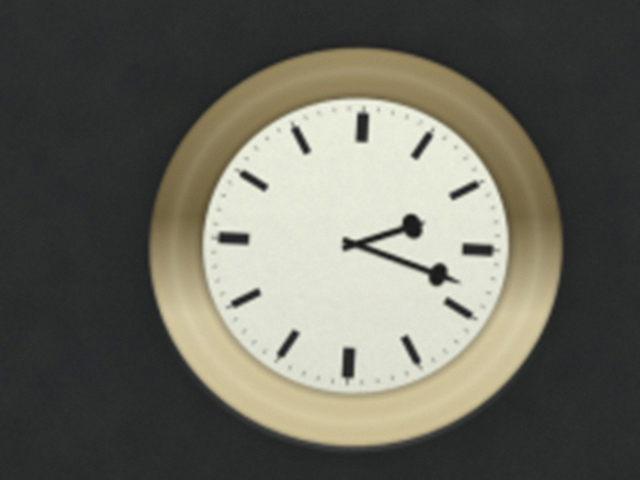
2.18
